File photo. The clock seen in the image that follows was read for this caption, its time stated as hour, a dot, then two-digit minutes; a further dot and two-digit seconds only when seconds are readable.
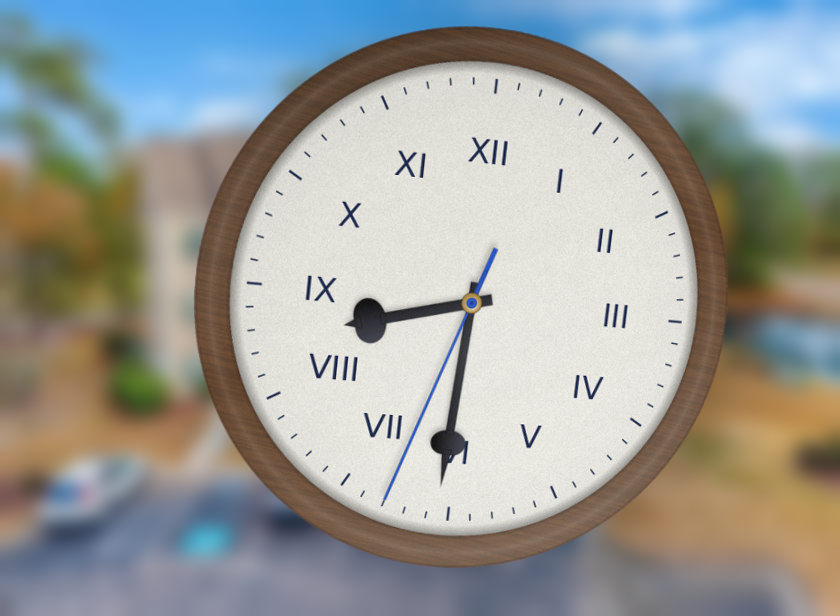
8.30.33
